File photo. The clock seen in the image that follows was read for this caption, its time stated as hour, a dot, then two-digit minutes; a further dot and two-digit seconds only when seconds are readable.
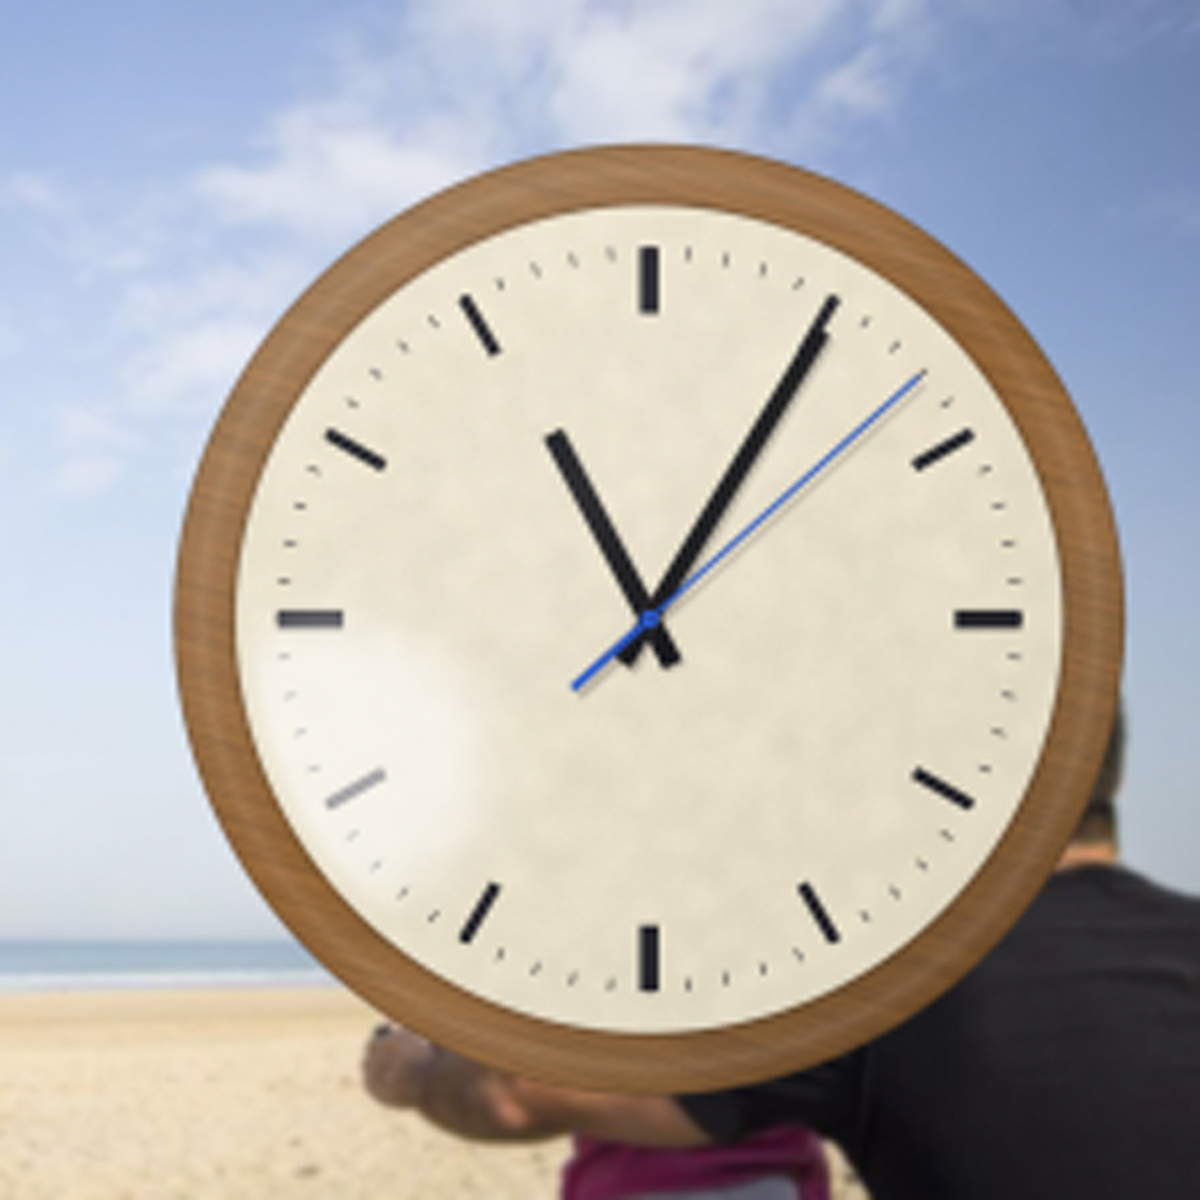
11.05.08
